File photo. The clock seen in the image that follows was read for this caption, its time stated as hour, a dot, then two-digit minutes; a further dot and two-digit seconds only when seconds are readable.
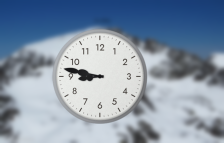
8.47
